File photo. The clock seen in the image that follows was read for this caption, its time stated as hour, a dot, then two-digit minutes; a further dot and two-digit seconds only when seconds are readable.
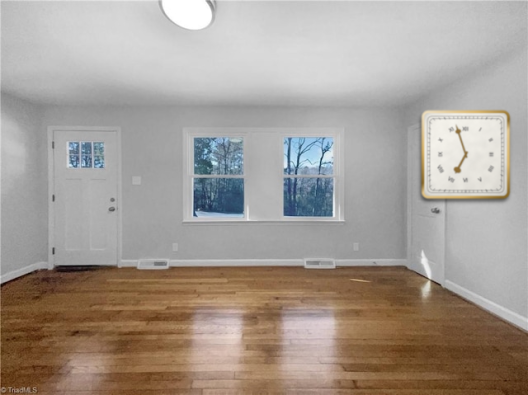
6.57
